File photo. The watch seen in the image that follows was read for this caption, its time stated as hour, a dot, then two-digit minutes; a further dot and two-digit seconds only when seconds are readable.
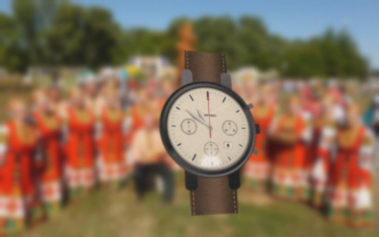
10.51
